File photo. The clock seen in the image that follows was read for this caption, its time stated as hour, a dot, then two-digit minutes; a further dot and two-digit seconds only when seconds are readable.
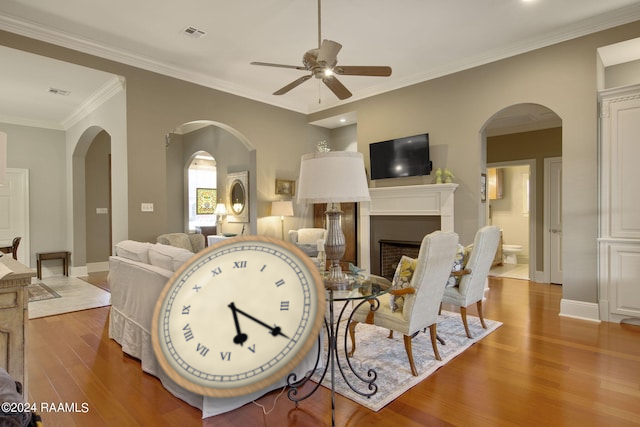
5.20
